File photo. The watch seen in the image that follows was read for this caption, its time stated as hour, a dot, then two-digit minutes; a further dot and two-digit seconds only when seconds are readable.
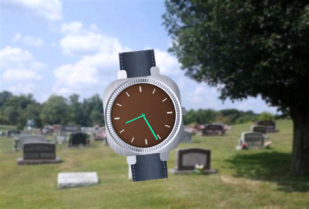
8.26
